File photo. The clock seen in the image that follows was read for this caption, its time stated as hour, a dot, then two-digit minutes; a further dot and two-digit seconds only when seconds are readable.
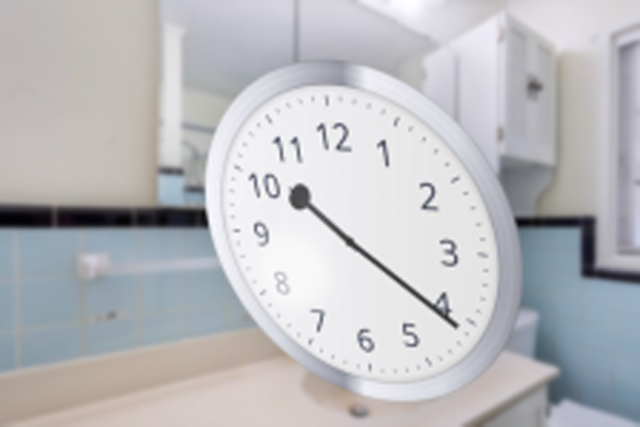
10.21
